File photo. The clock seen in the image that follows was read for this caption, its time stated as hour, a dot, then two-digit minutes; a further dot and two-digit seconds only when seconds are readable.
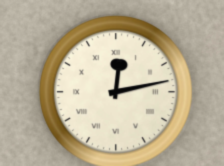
12.13
